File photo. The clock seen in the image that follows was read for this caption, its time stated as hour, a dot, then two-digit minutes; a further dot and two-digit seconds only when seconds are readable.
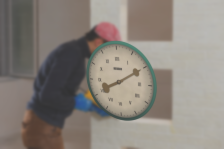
8.10
